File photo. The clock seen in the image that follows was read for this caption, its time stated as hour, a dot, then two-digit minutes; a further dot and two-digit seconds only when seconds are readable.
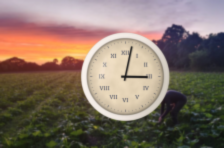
3.02
